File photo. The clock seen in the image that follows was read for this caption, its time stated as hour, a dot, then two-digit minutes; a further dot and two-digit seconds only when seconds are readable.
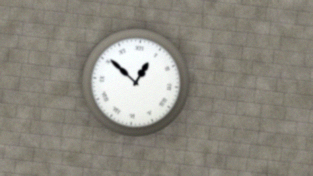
12.51
